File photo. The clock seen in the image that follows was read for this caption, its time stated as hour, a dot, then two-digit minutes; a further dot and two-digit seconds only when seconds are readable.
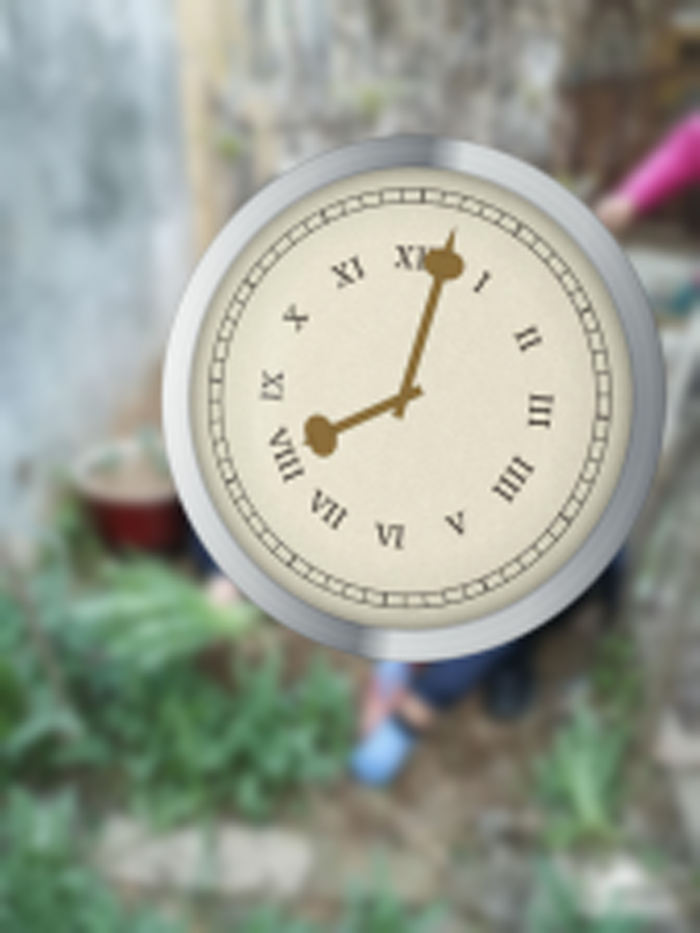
8.02
